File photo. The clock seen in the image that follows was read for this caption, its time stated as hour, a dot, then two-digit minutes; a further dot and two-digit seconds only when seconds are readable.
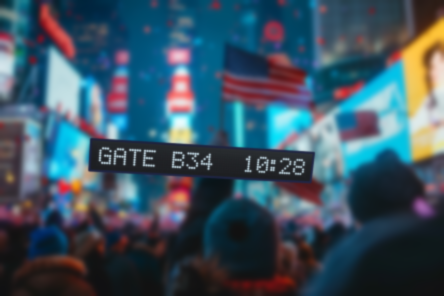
10.28
